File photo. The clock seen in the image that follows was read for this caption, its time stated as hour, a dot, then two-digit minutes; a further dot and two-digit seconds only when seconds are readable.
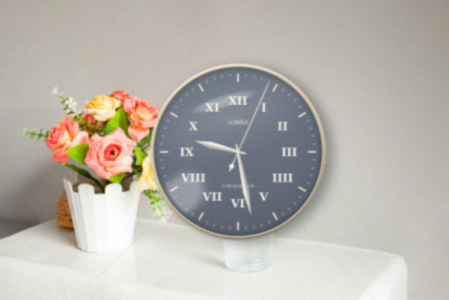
9.28.04
